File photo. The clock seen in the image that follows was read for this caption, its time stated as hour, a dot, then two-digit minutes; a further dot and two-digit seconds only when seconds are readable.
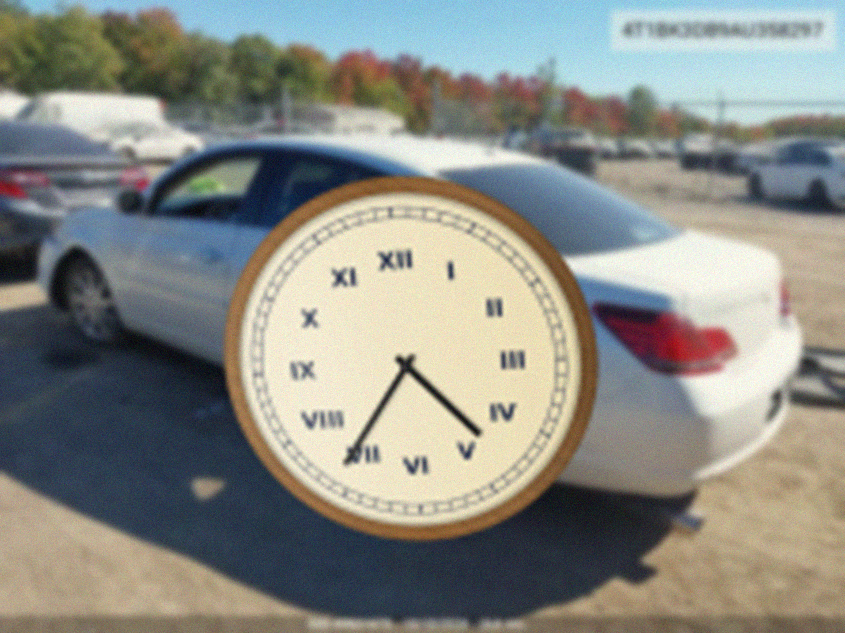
4.36
